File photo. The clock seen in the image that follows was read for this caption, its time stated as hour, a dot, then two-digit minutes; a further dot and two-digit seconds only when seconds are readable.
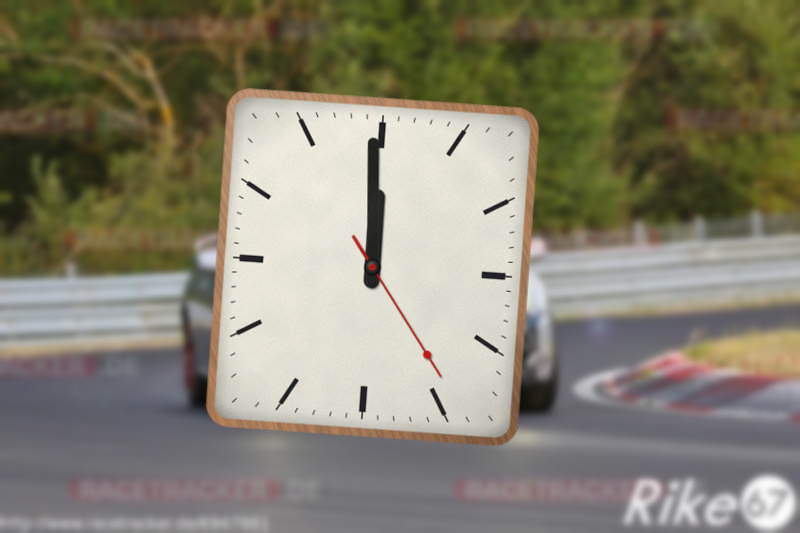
11.59.24
